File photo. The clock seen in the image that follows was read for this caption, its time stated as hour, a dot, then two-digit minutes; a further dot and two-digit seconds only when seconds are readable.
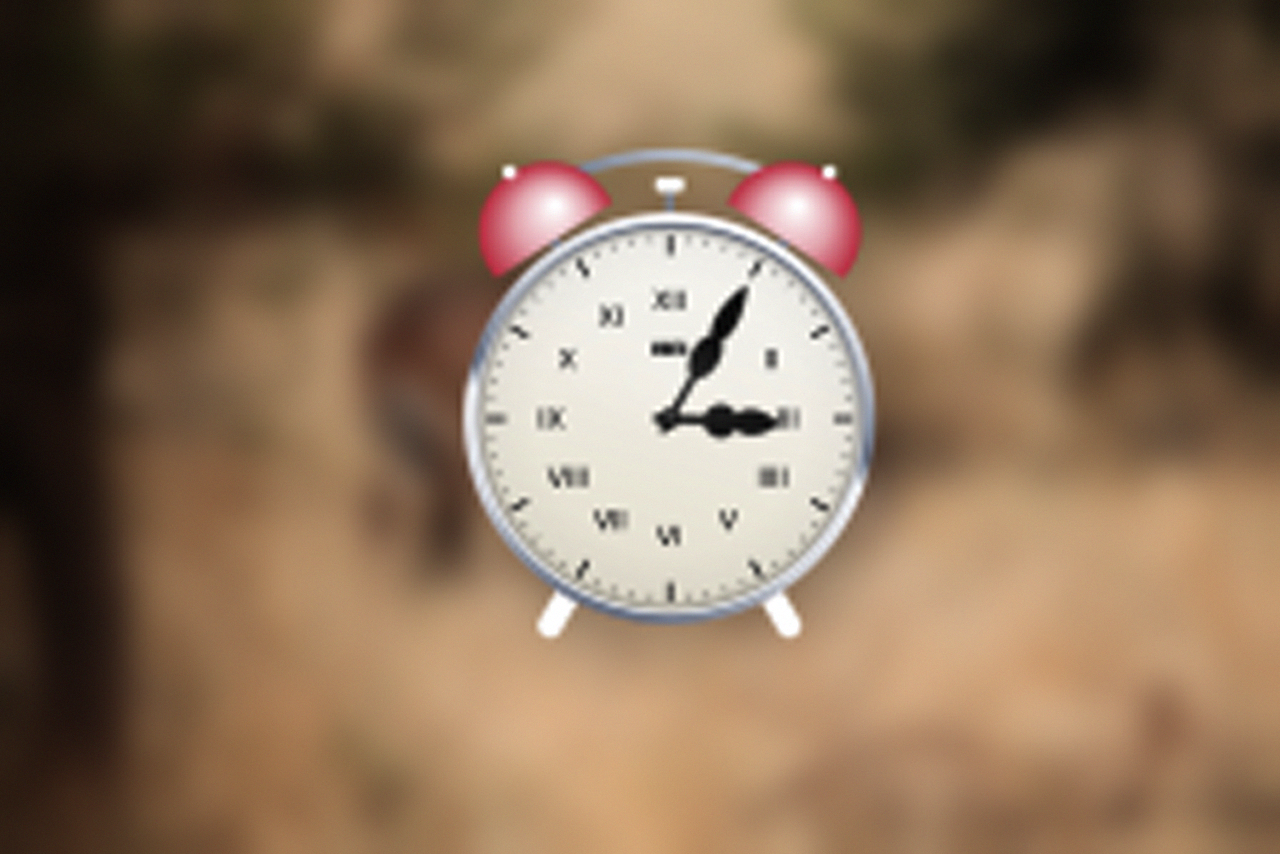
3.05
